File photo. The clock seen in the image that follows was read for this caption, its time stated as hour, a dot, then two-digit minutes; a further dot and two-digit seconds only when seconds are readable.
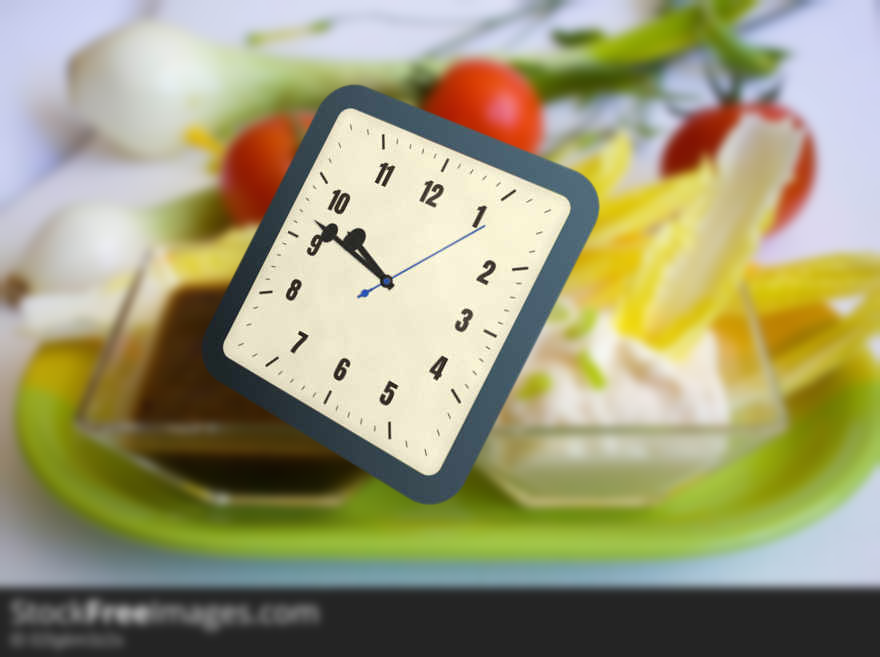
9.47.06
